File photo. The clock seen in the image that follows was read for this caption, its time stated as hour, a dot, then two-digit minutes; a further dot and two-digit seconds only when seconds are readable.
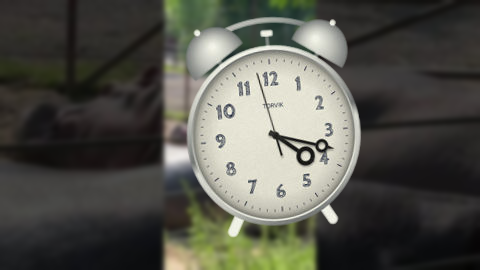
4.17.58
